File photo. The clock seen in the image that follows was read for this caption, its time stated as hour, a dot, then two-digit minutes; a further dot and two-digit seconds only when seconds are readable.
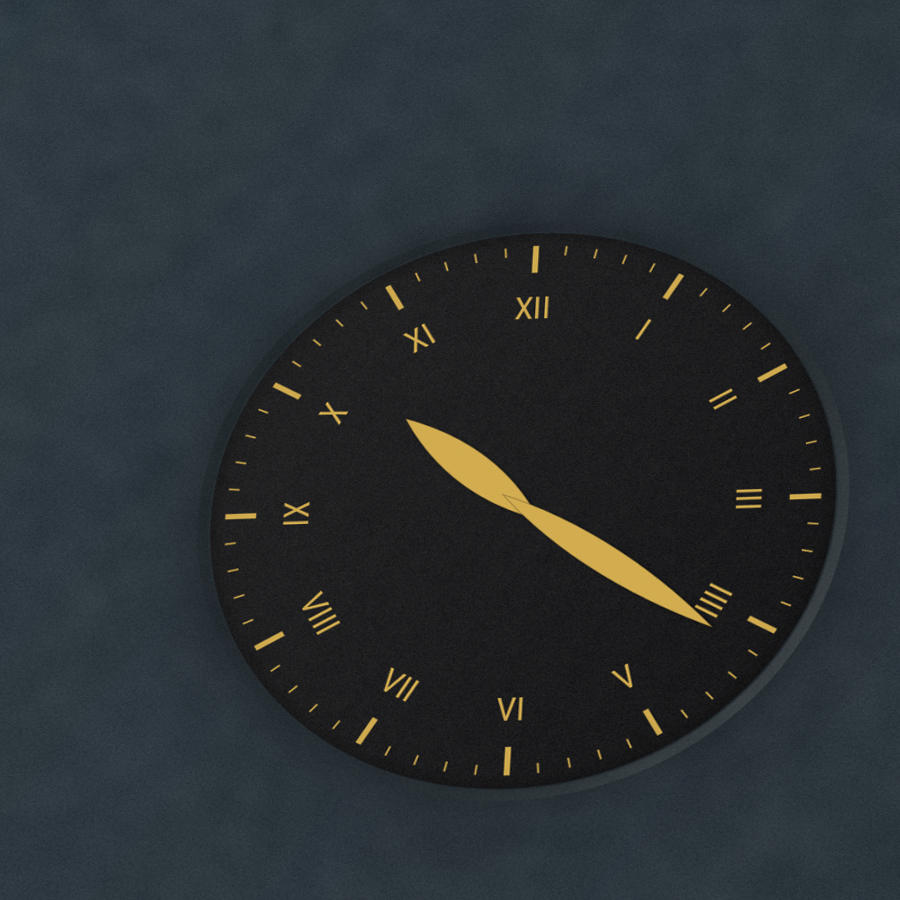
10.21
